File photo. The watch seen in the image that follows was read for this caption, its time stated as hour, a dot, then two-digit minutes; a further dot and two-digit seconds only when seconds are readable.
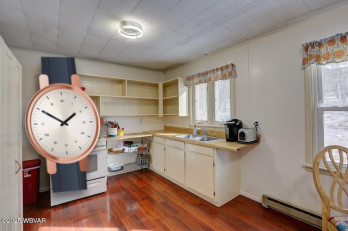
1.50
